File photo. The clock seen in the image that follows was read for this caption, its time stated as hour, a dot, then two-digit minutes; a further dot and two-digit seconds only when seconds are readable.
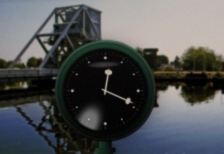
12.19
